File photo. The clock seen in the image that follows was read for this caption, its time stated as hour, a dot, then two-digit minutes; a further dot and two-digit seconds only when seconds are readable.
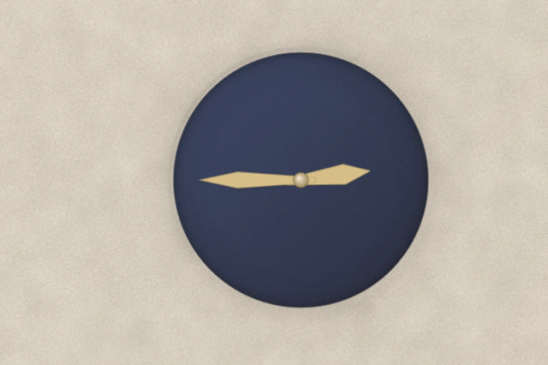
2.45
